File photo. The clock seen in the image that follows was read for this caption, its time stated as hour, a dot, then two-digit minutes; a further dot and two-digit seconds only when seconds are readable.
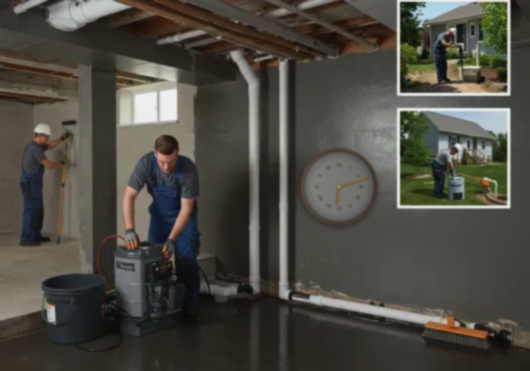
6.12
